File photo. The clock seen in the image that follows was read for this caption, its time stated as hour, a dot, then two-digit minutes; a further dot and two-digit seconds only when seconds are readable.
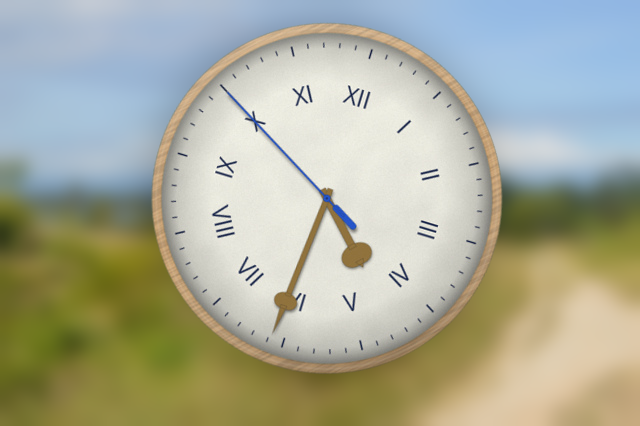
4.30.50
